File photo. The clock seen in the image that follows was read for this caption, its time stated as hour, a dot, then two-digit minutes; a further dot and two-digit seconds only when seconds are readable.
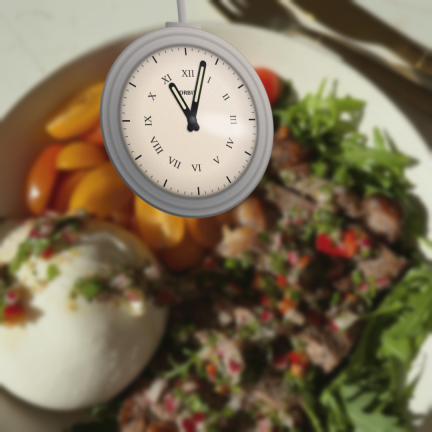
11.03
